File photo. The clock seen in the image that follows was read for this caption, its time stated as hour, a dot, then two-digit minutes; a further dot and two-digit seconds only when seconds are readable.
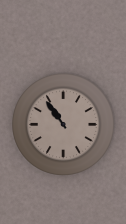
10.54
